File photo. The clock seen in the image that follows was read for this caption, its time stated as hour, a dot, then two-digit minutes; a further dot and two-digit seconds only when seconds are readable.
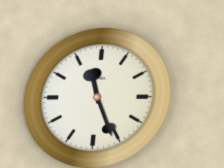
11.26
